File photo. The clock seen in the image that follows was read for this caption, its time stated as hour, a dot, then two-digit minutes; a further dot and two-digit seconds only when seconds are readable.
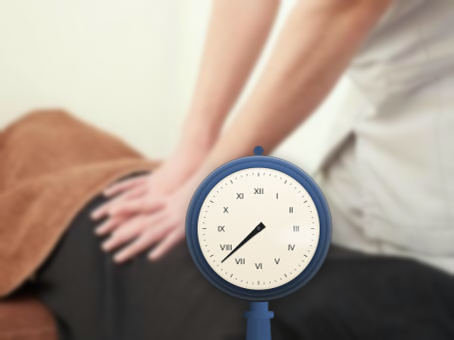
7.38
